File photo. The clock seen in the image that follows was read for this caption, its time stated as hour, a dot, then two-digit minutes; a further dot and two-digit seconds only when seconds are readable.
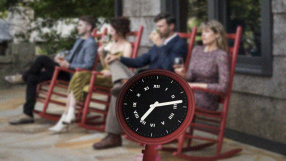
7.13
